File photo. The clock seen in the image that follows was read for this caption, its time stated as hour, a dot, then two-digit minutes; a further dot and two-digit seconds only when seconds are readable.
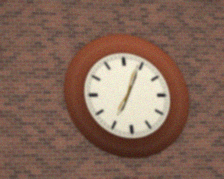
7.04
